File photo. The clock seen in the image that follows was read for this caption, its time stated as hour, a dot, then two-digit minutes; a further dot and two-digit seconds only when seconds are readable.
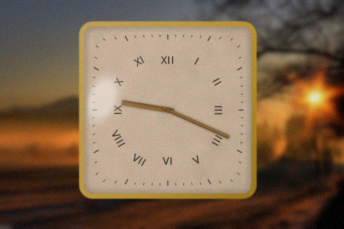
9.19
